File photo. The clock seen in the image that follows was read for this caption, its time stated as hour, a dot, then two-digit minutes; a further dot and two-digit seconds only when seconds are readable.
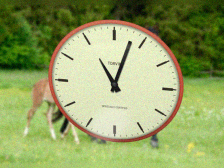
11.03
